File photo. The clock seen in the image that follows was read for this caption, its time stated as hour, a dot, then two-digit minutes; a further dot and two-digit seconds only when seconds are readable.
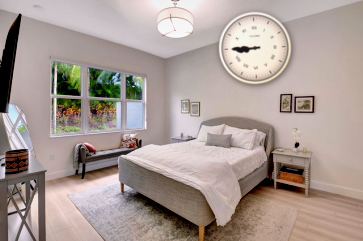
8.45
